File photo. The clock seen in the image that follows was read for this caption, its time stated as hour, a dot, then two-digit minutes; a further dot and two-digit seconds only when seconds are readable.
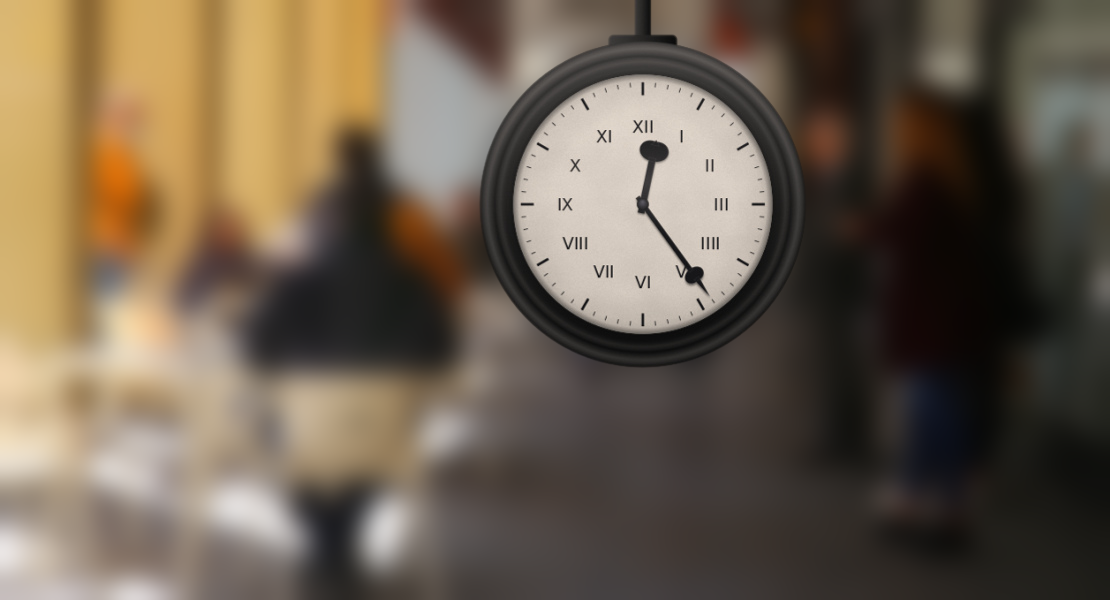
12.24
